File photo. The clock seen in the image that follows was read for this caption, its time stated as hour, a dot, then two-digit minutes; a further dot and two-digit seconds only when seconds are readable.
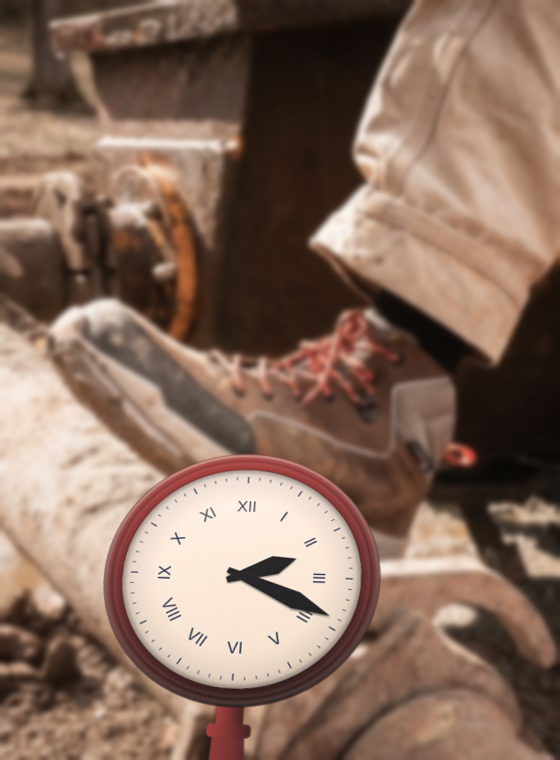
2.19
